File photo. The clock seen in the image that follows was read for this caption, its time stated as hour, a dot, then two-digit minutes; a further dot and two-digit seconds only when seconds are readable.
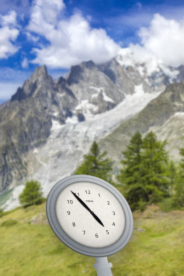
4.54
